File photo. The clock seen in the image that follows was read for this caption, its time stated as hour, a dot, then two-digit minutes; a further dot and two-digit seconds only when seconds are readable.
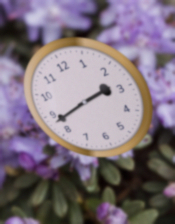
2.43
